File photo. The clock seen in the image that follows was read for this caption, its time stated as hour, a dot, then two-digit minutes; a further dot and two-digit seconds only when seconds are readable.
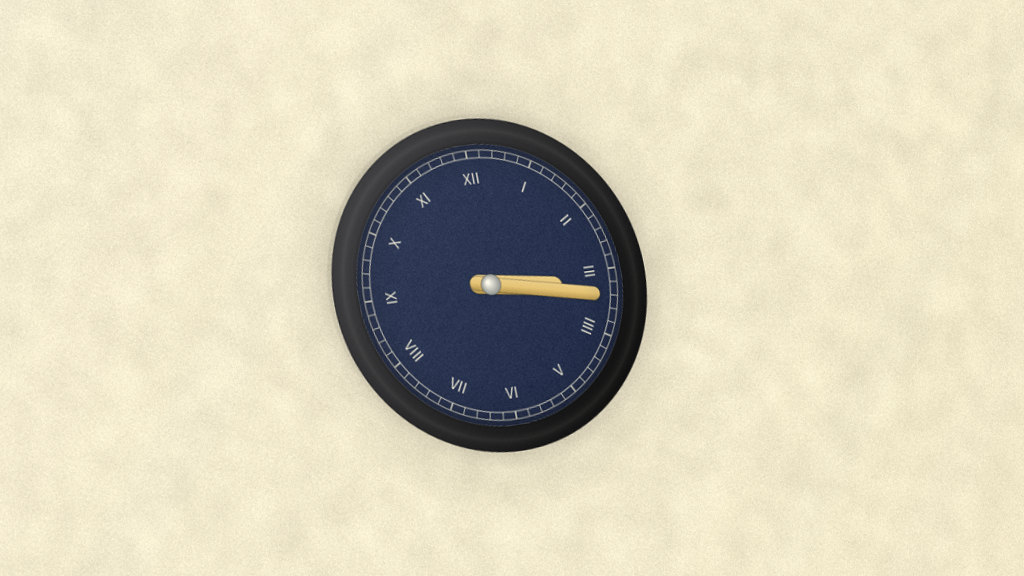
3.17
